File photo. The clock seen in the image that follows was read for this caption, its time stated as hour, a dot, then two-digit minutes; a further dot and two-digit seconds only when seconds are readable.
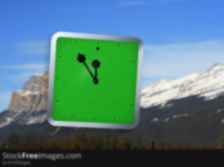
11.54
